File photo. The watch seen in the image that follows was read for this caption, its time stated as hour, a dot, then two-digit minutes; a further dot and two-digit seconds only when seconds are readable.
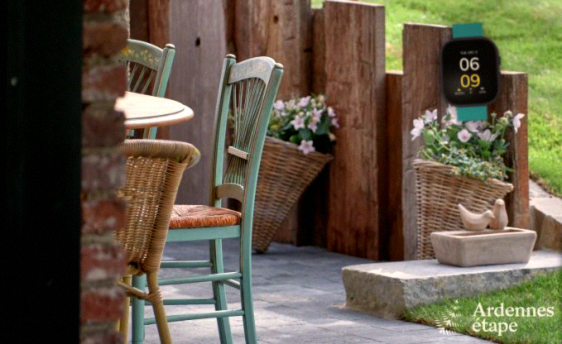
6.09
